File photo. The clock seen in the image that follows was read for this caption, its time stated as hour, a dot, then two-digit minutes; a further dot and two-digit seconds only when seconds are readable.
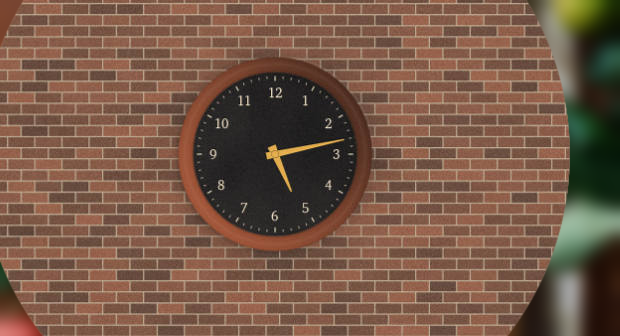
5.13
